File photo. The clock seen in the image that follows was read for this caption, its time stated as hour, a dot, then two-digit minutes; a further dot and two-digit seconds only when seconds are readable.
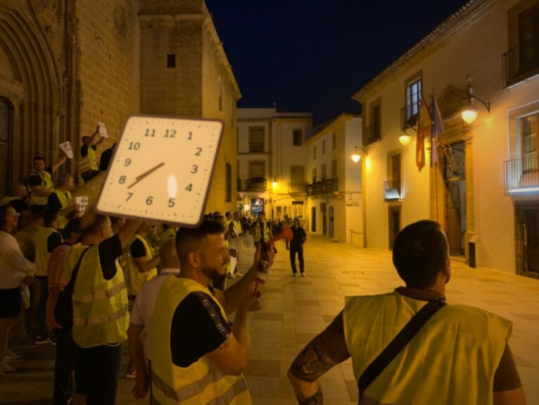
7.37
